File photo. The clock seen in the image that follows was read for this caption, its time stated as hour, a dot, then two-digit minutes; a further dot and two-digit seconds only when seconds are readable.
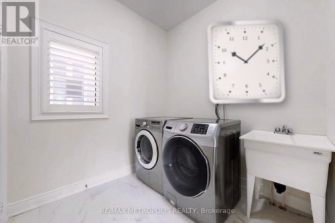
10.08
